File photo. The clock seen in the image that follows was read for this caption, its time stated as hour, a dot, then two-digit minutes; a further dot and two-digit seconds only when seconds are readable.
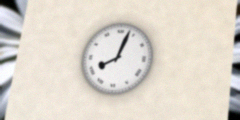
8.03
